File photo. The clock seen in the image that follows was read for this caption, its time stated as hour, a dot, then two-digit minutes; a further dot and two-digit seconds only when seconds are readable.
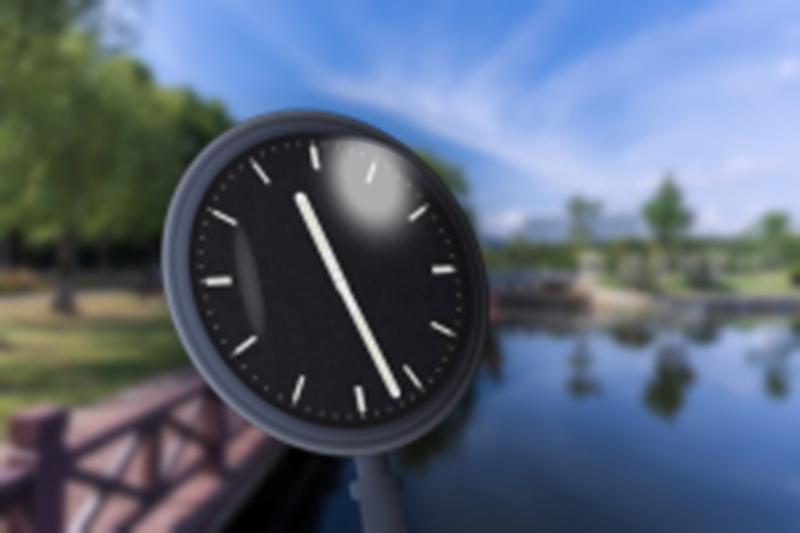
11.27
